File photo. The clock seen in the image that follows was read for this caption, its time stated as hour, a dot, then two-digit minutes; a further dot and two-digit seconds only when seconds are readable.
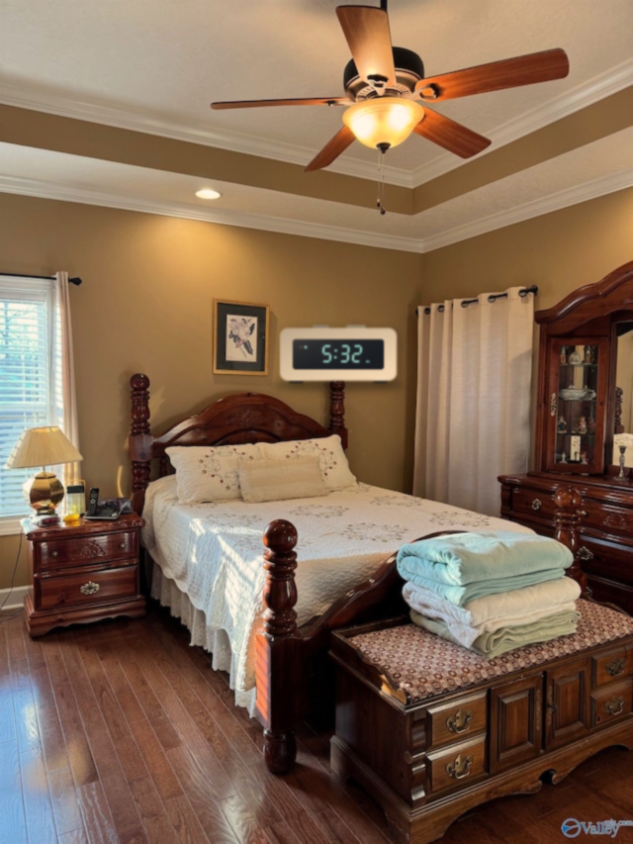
5.32
